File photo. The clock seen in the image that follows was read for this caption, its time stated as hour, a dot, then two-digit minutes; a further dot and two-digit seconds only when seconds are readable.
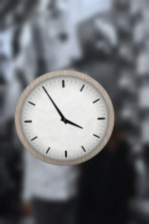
3.55
